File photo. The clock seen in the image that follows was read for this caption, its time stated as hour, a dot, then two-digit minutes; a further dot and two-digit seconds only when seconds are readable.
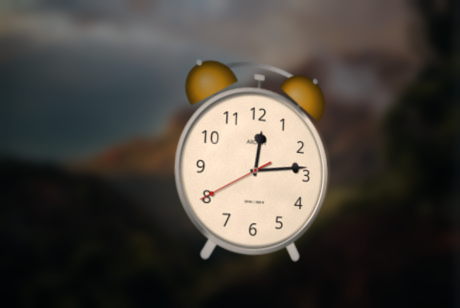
12.13.40
